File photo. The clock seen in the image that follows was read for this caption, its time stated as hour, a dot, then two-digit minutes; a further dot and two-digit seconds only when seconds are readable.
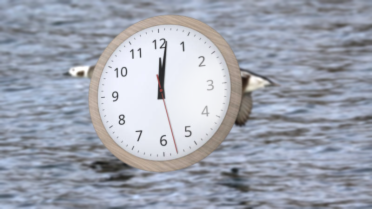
12.01.28
